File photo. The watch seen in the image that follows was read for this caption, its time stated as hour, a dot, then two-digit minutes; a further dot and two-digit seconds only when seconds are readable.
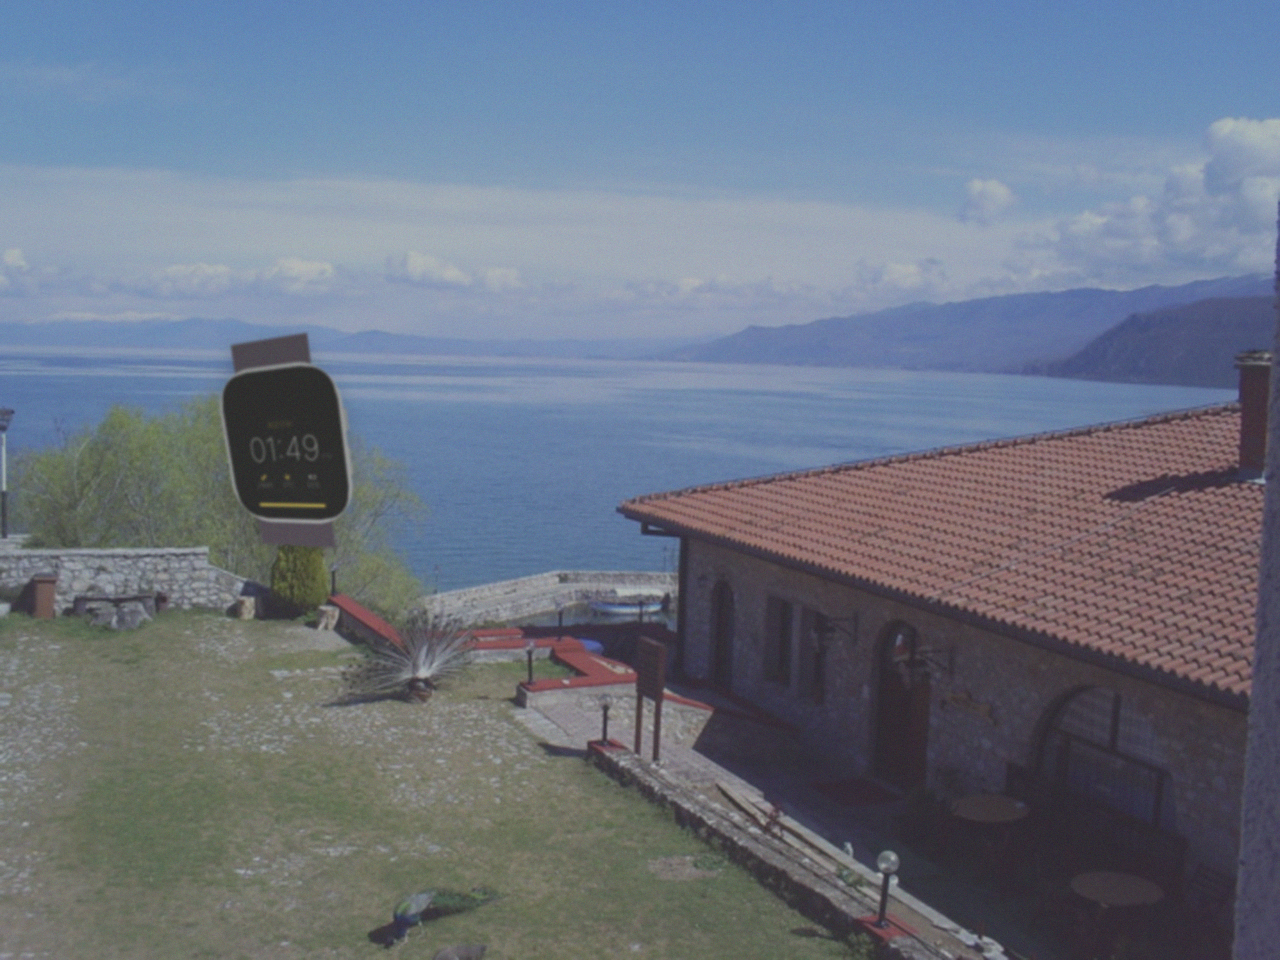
1.49
